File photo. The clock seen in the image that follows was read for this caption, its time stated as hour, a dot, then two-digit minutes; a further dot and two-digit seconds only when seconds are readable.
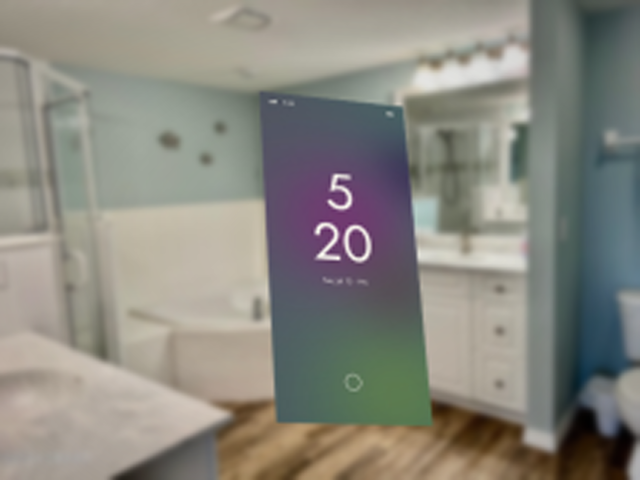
5.20
